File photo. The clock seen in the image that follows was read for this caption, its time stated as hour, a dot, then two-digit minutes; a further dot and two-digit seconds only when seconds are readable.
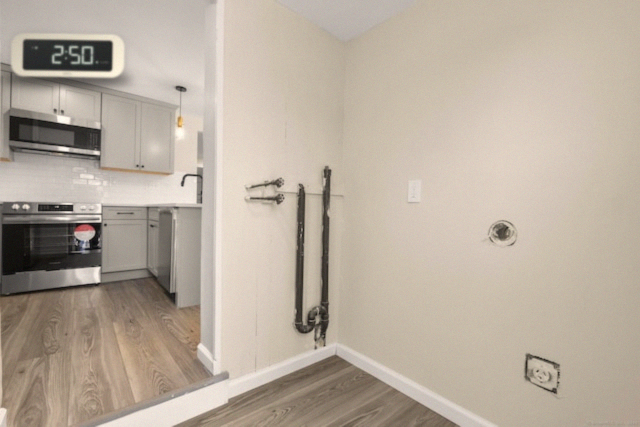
2.50
